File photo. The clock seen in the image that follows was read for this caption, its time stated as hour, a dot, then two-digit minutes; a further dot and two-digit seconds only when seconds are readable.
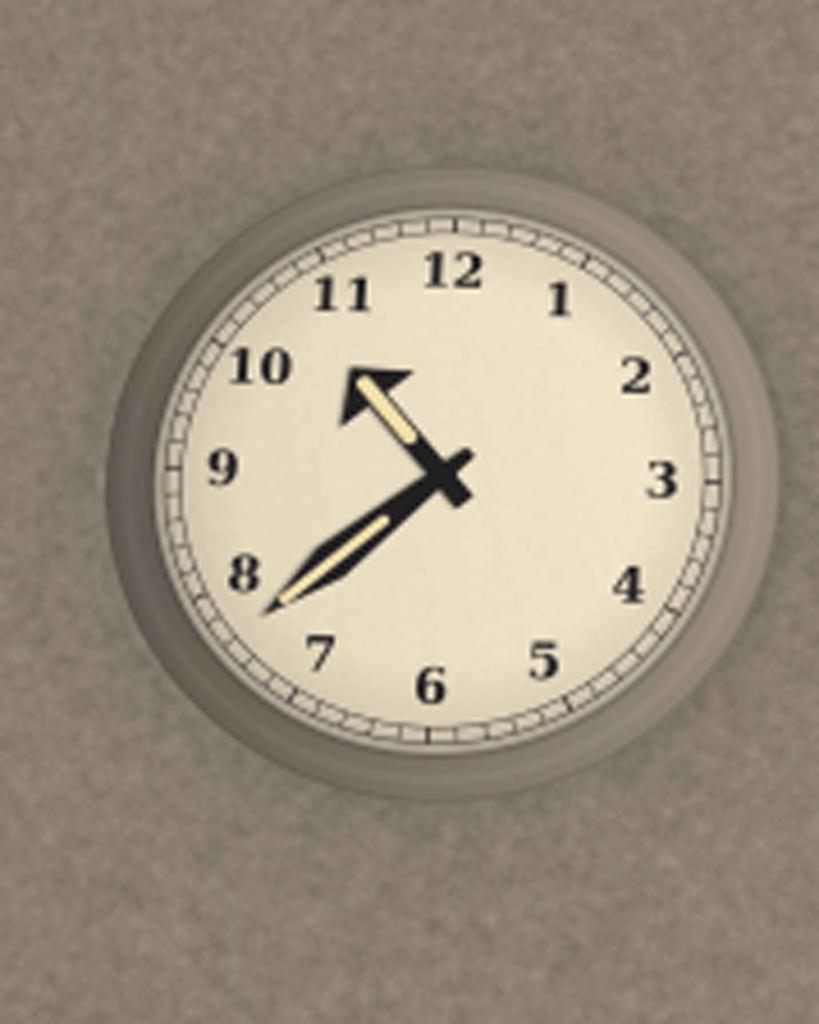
10.38
